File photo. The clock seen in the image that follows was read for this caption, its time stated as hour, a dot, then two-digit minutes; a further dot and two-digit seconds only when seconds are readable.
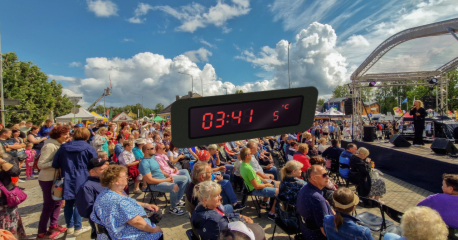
3.41
